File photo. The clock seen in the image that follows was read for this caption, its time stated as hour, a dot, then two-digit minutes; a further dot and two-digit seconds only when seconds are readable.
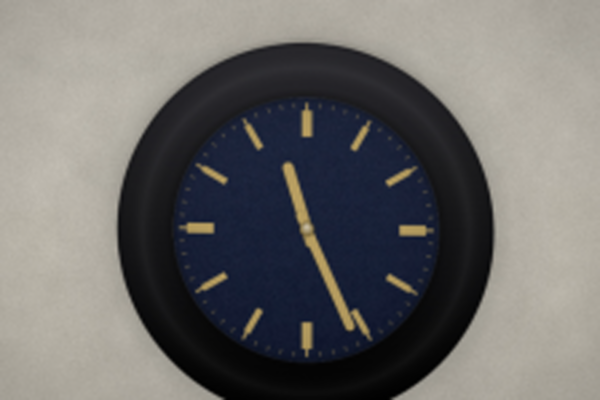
11.26
